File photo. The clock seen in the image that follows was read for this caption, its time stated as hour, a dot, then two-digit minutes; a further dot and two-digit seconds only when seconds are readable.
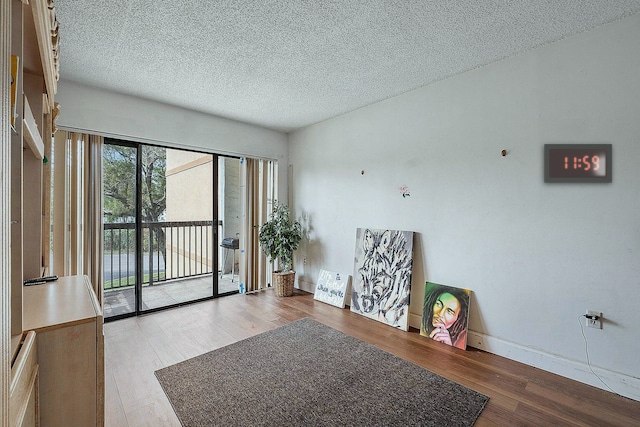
11.59
